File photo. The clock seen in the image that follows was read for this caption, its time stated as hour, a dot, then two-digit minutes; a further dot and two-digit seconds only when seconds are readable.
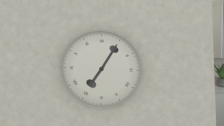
7.05
